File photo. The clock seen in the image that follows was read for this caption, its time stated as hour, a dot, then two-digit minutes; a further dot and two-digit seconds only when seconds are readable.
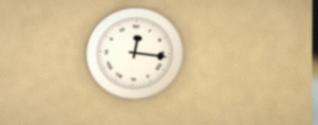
12.16
